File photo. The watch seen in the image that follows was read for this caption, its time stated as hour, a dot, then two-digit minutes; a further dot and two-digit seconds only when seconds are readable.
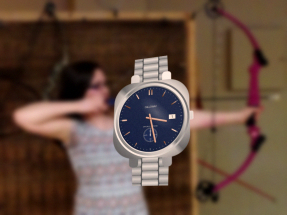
3.28
